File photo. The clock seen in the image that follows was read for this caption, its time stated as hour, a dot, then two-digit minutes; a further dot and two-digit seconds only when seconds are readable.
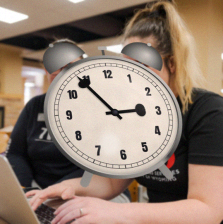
2.54
